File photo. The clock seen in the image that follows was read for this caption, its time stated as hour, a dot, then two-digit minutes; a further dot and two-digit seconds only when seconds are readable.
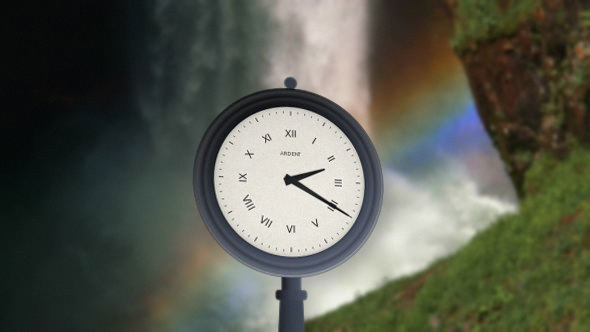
2.20
